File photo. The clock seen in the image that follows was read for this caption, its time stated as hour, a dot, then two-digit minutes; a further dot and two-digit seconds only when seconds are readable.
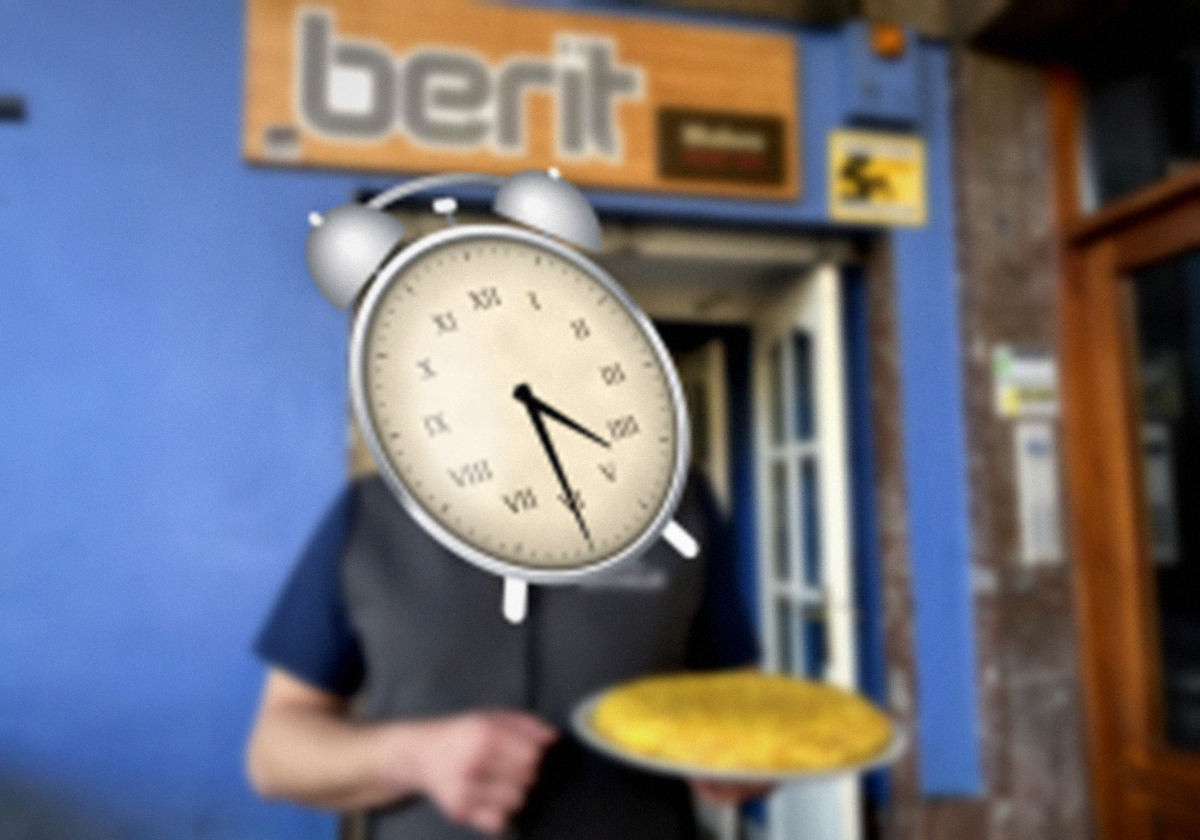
4.30
